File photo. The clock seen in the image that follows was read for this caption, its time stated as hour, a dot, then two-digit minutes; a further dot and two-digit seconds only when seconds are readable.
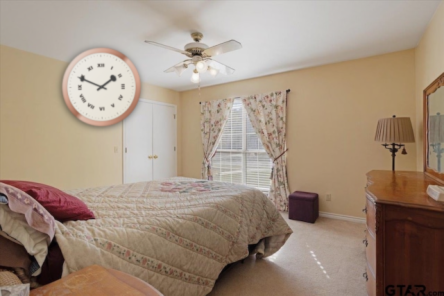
1.49
